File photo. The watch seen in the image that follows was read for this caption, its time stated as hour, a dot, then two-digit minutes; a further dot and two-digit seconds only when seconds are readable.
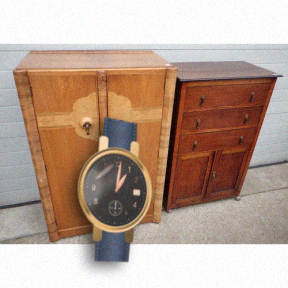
1.01
